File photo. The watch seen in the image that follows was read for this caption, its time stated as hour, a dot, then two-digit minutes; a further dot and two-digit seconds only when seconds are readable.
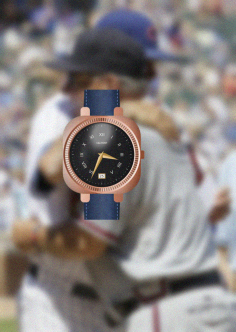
3.34
